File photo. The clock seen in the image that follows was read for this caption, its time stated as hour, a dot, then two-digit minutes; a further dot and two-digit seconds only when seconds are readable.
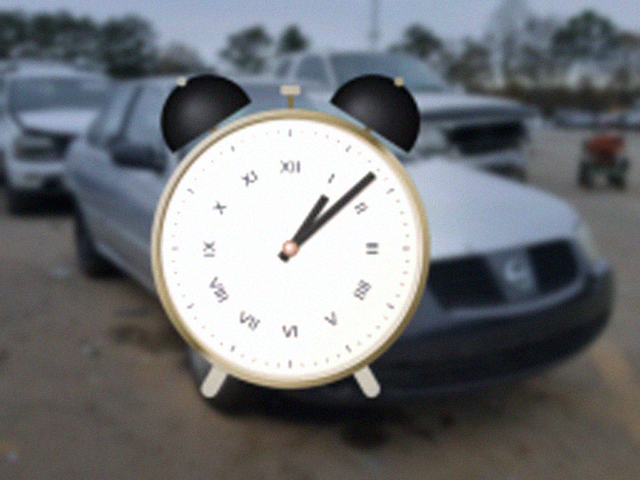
1.08
